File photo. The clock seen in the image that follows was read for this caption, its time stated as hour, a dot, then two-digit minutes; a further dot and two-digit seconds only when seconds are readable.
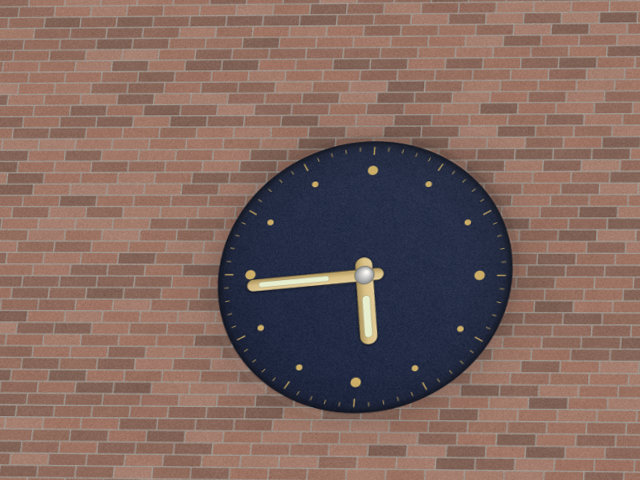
5.44
